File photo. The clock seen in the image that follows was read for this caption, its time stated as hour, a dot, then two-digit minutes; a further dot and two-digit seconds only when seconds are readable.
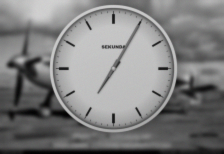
7.05
